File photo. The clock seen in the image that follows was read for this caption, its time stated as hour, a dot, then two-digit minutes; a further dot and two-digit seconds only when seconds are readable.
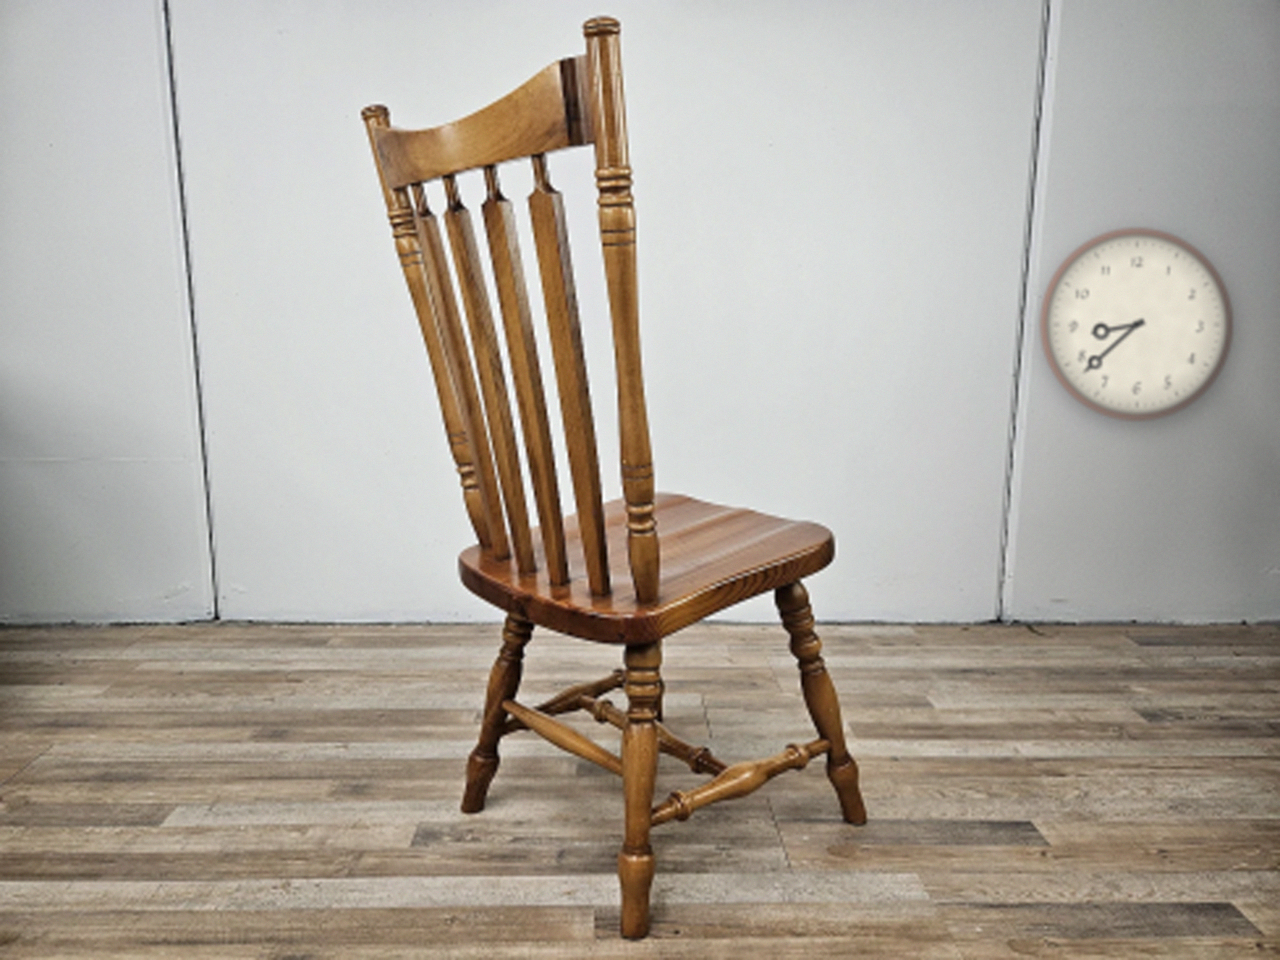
8.38
